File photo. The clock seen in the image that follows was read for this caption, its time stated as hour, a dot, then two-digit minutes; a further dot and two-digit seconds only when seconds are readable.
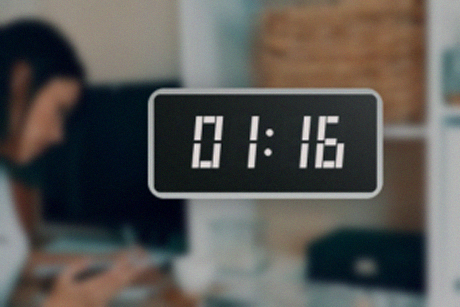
1.16
